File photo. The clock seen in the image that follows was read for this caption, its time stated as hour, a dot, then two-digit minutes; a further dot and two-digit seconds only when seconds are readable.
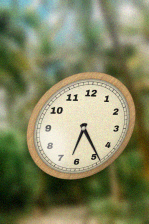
6.24
